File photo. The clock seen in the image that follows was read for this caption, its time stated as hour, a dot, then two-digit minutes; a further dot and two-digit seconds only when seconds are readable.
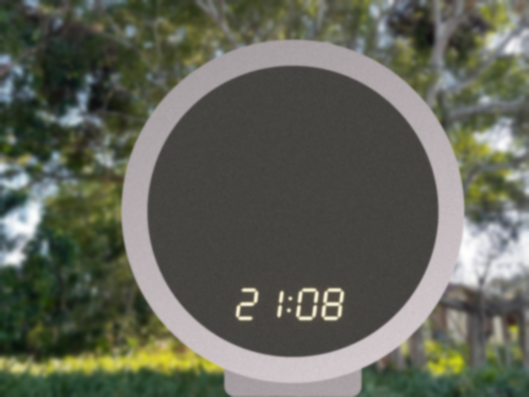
21.08
